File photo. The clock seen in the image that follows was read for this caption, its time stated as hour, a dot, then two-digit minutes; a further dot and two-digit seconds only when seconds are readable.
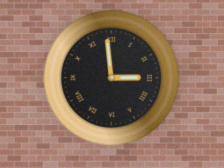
2.59
